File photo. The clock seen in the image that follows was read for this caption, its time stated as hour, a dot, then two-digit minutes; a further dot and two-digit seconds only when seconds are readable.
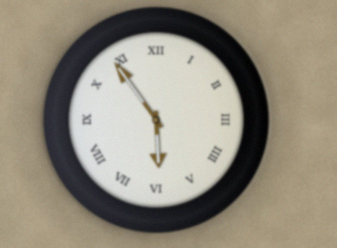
5.54
